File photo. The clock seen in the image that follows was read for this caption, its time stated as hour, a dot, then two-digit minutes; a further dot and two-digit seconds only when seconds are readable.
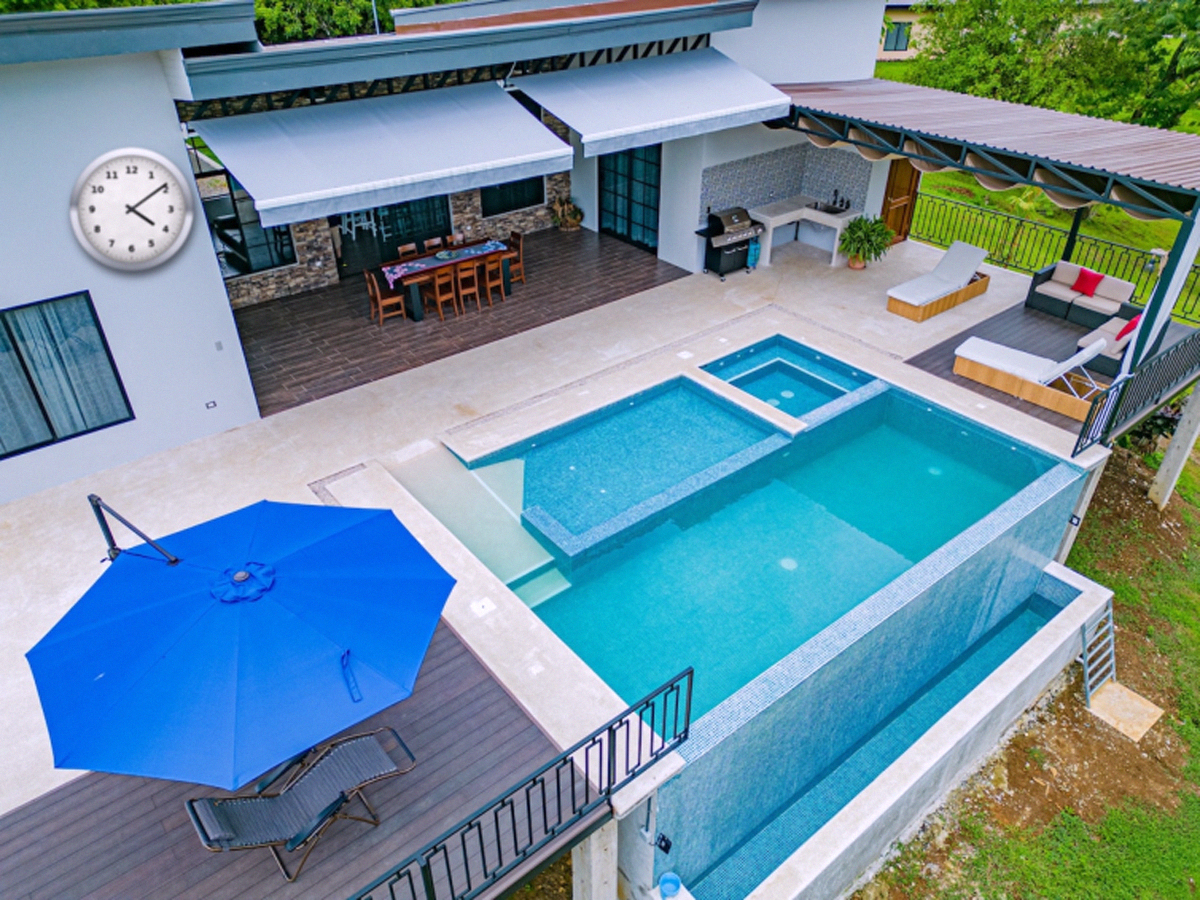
4.09
